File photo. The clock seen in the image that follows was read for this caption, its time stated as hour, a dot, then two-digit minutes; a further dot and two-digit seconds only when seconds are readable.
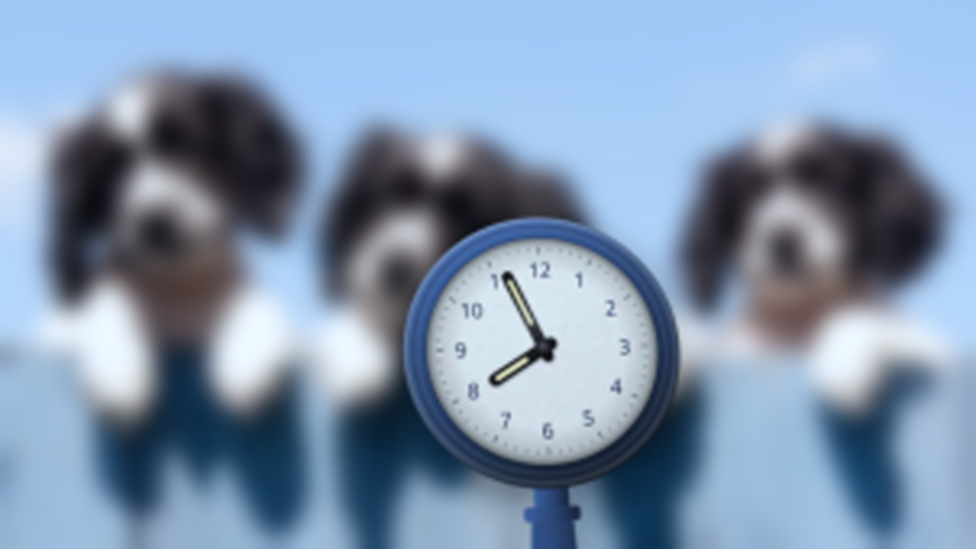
7.56
